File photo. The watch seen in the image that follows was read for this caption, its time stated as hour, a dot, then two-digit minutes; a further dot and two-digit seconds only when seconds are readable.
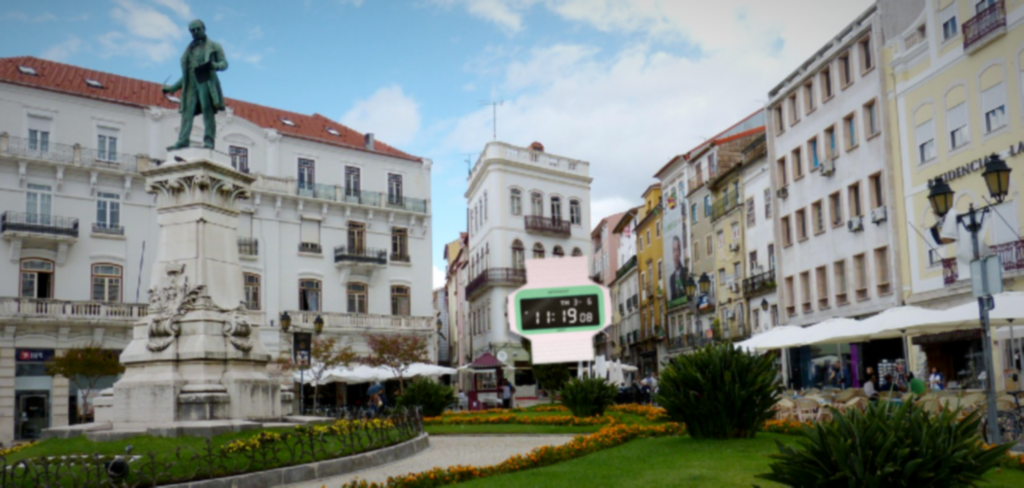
11.19
